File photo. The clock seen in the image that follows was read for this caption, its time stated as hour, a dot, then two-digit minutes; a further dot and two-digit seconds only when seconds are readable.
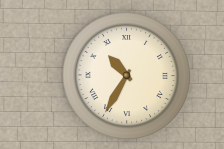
10.35
